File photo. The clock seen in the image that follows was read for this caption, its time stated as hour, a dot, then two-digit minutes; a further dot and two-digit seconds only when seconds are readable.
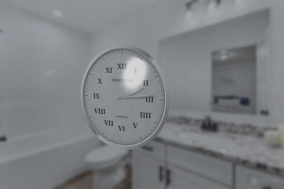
2.14
